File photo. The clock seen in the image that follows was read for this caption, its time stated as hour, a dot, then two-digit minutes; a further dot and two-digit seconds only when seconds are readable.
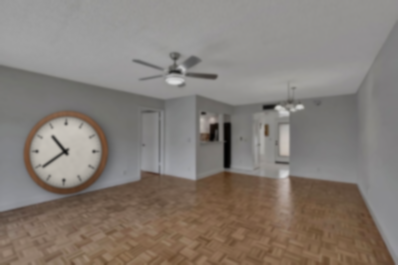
10.39
